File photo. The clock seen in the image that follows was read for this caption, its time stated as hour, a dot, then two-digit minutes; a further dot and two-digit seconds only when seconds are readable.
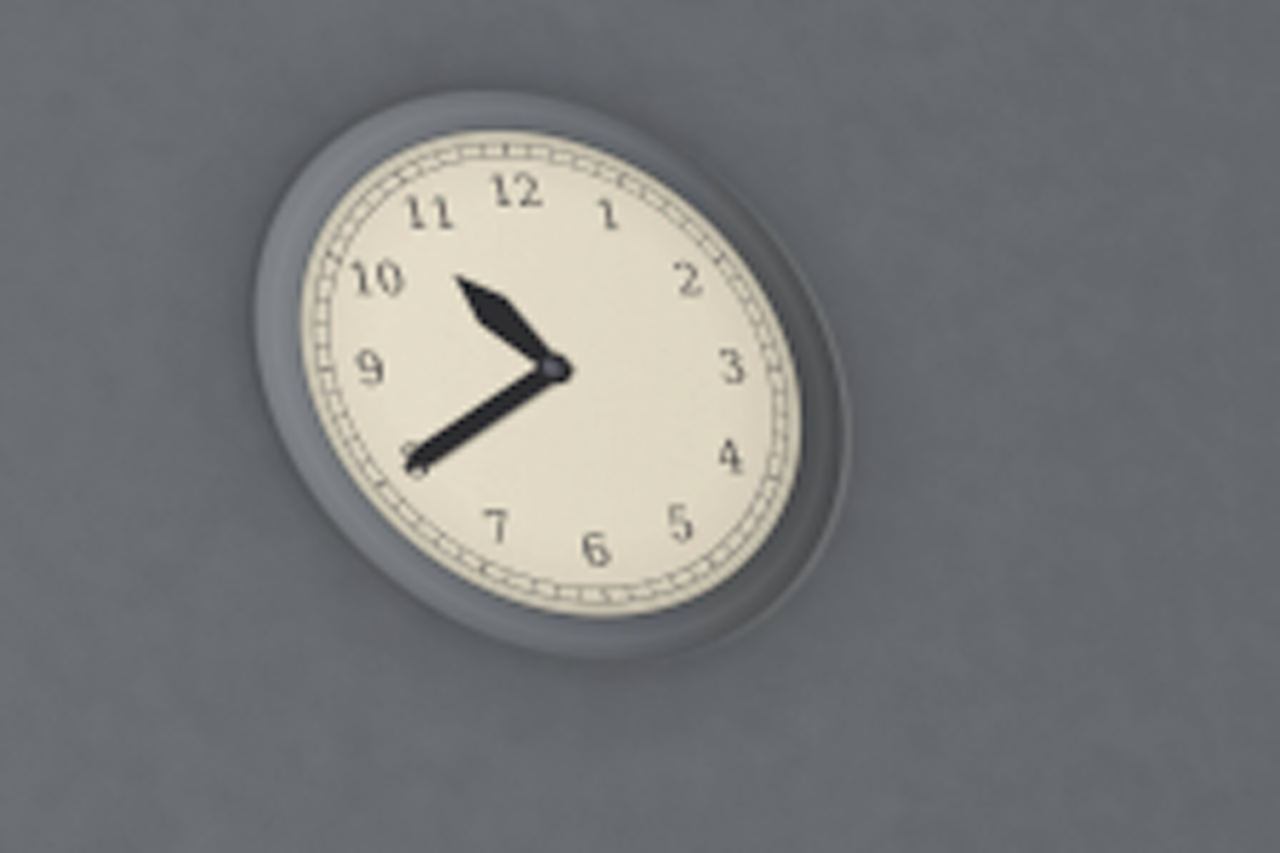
10.40
